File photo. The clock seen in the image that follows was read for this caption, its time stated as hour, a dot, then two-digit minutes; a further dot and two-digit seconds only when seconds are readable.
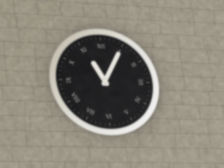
11.05
